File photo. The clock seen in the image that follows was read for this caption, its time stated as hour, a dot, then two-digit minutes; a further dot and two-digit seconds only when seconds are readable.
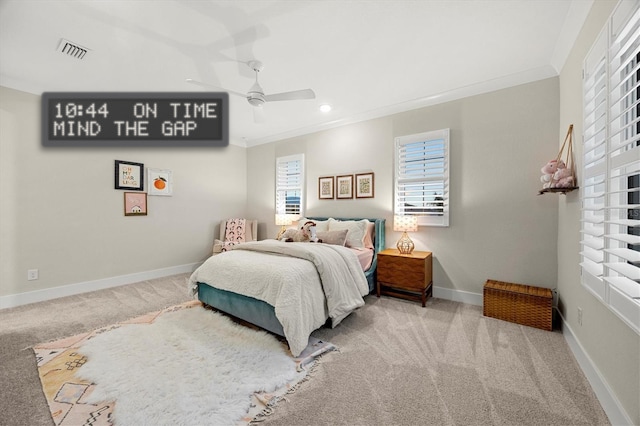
10.44
